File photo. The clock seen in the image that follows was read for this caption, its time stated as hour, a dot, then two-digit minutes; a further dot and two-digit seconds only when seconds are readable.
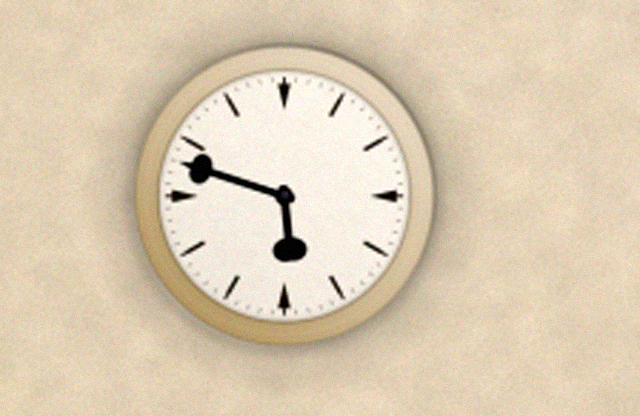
5.48
